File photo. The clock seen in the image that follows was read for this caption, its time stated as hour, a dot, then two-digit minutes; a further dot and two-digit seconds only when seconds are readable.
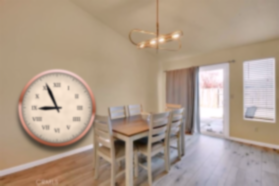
8.56
